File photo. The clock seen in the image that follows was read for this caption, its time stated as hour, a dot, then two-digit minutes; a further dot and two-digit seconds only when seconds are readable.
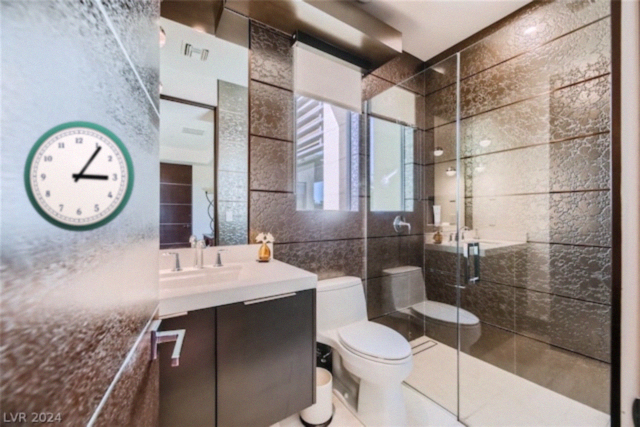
3.06
